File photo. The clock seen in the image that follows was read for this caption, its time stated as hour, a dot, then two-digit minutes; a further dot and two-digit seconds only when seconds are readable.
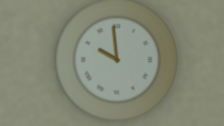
9.59
